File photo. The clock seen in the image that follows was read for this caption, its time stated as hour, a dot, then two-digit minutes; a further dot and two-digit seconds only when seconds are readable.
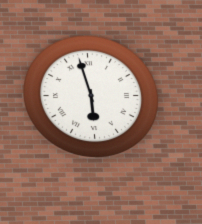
5.58
